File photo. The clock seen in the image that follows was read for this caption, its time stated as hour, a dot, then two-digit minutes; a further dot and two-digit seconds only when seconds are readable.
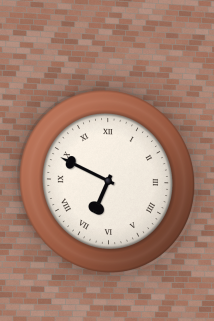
6.49
